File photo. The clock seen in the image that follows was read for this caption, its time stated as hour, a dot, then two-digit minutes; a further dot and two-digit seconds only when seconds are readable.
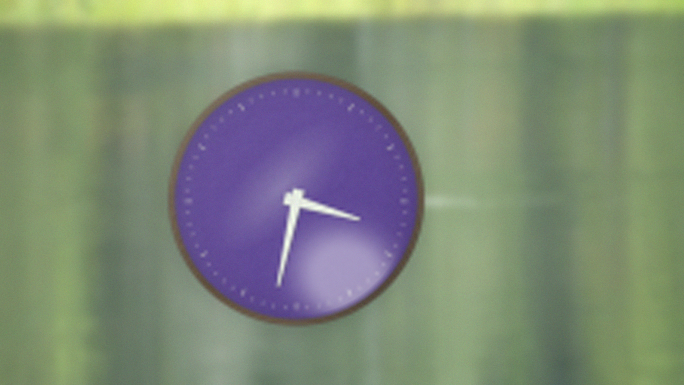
3.32
